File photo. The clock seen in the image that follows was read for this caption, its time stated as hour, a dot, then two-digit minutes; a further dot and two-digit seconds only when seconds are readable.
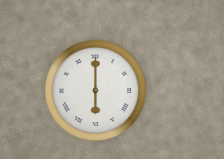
6.00
